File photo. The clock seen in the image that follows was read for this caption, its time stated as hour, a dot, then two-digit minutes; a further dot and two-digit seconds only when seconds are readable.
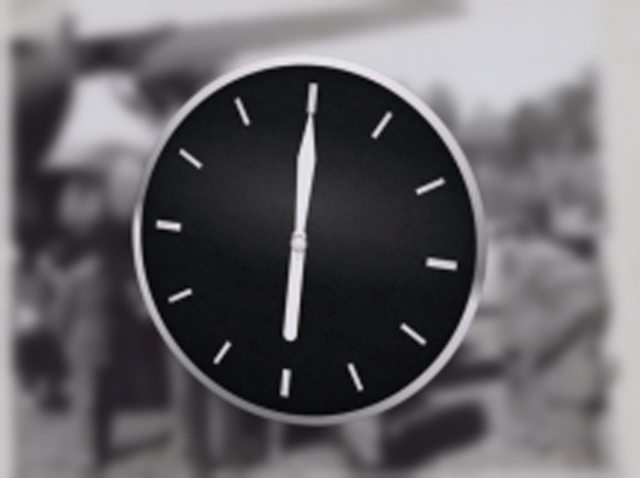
6.00
